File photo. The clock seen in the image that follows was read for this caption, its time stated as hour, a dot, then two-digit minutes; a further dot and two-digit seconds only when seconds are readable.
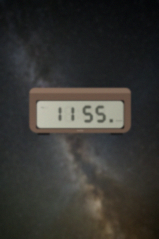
11.55
